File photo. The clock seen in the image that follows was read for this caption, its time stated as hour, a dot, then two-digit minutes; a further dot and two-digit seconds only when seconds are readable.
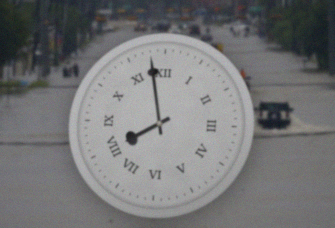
7.58
